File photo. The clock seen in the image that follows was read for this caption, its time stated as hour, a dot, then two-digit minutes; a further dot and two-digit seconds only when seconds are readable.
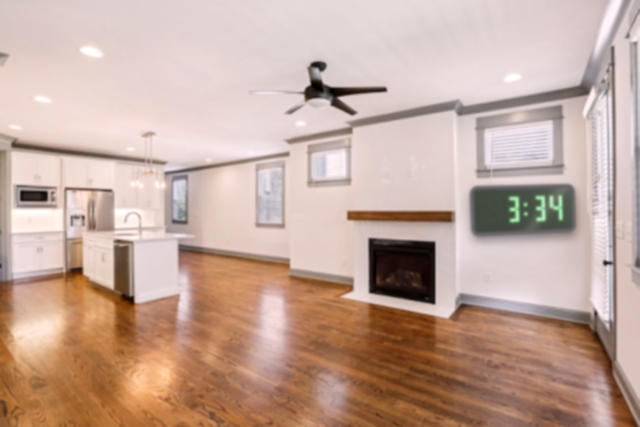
3.34
